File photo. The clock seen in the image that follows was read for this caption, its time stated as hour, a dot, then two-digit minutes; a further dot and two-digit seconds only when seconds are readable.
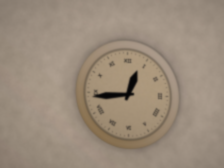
12.44
